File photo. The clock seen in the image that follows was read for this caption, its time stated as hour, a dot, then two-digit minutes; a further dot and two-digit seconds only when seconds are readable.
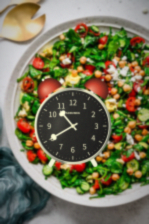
10.40
